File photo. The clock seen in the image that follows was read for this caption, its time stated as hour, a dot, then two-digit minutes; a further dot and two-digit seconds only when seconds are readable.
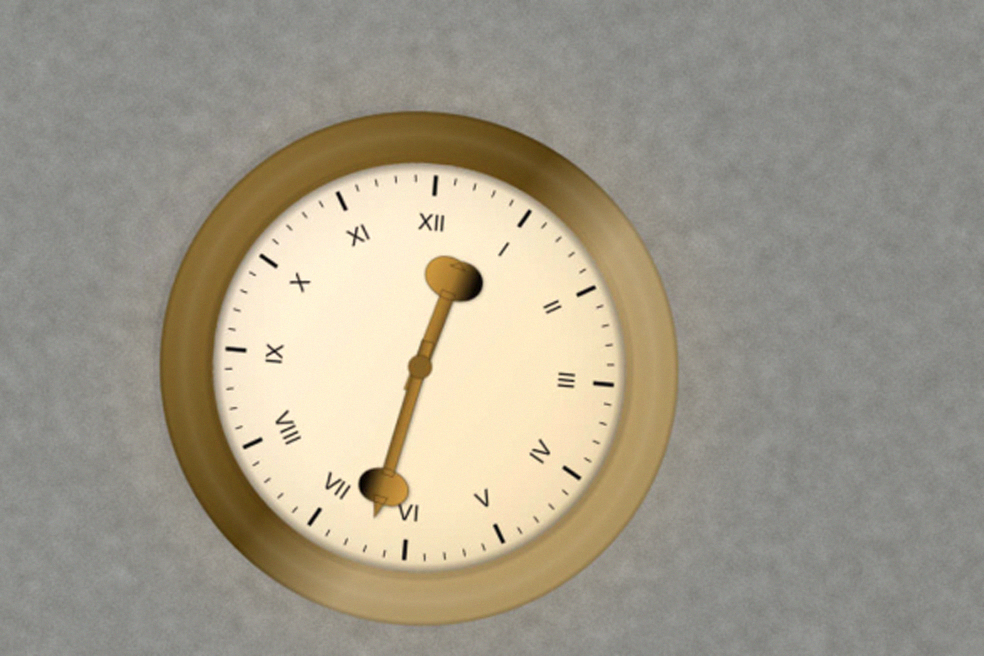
12.32
